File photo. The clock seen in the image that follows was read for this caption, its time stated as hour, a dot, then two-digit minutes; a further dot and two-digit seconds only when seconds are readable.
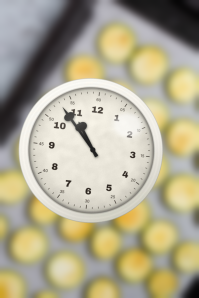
10.53
